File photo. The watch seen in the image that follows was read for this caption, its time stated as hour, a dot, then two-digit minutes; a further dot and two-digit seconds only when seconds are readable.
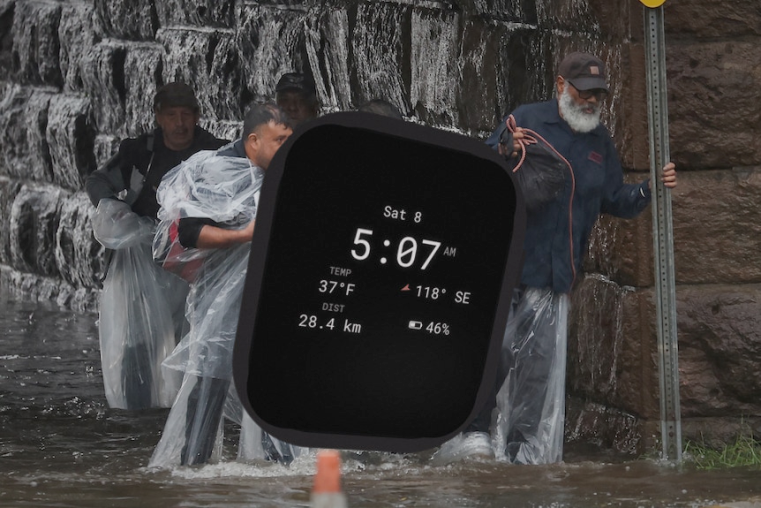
5.07
